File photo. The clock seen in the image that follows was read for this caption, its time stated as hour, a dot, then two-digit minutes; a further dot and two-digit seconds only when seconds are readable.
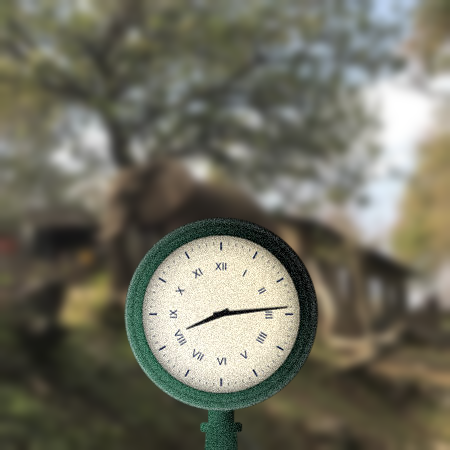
8.14
